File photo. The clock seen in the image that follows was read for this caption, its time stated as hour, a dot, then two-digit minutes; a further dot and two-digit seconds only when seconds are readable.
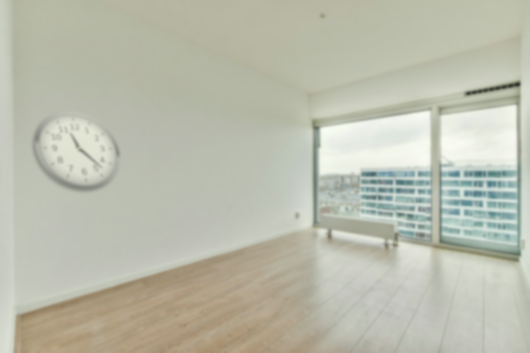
11.23
